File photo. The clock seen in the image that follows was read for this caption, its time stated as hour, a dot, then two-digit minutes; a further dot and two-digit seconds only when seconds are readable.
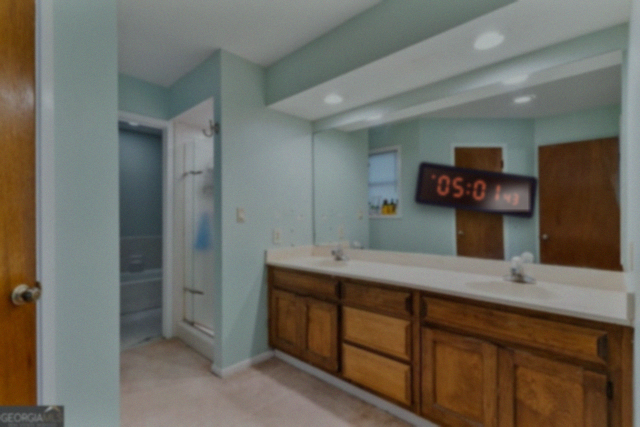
5.01
